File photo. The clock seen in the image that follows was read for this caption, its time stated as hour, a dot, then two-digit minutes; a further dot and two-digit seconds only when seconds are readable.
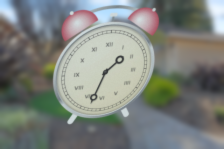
1.33
